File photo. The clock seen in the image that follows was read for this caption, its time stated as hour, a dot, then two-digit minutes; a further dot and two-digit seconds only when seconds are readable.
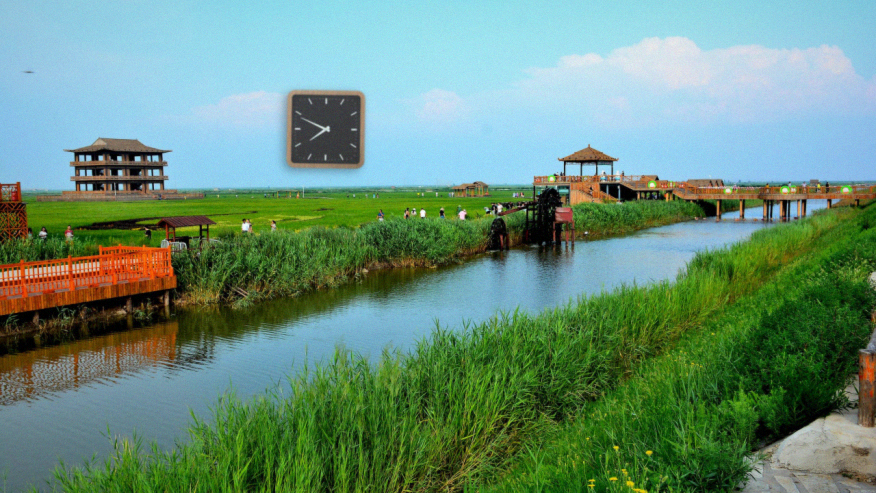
7.49
